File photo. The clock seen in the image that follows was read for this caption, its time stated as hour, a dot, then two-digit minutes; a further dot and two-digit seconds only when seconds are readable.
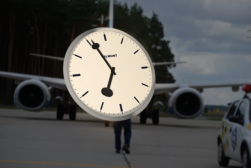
6.56
